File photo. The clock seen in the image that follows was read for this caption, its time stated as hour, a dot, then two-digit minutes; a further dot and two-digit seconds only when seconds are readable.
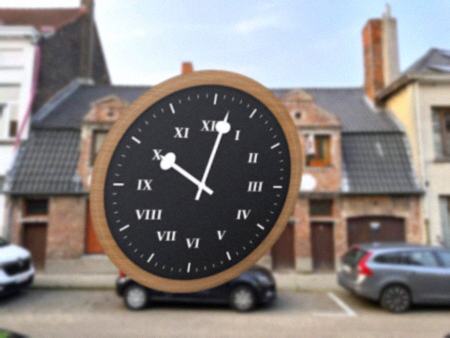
10.02
